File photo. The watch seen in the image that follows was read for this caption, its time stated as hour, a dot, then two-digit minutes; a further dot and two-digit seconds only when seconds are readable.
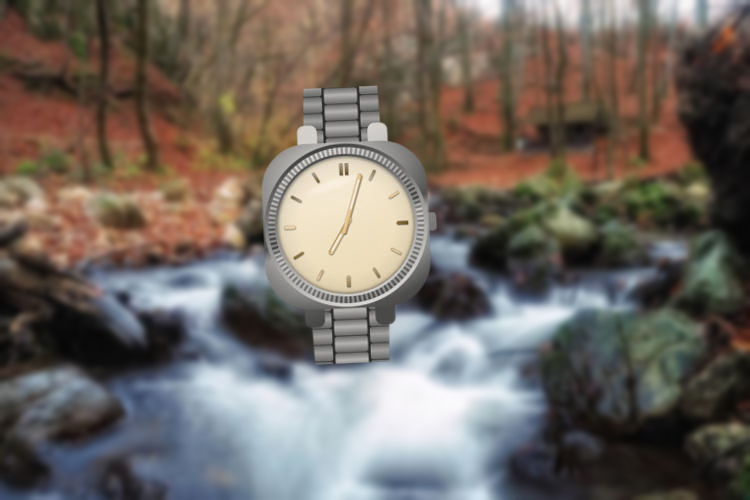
7.03
